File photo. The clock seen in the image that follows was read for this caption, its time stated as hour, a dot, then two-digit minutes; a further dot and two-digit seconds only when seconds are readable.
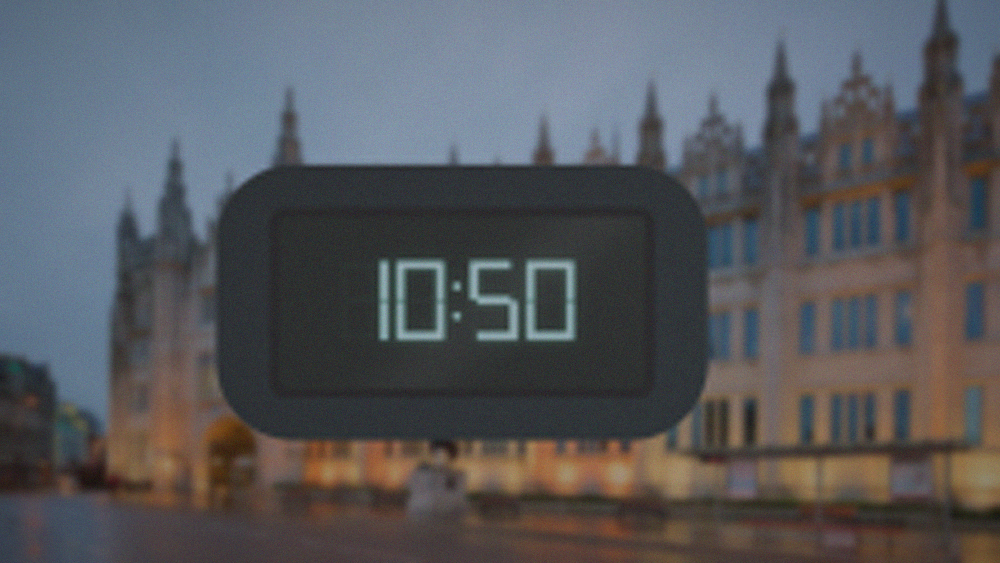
10.50
